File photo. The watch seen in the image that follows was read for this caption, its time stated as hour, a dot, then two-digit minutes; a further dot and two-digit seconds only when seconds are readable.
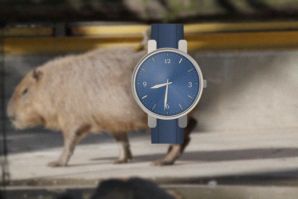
8.31
